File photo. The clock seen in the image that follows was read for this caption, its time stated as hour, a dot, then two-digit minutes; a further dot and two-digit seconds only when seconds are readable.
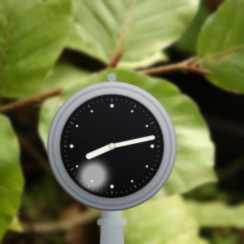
8.13
